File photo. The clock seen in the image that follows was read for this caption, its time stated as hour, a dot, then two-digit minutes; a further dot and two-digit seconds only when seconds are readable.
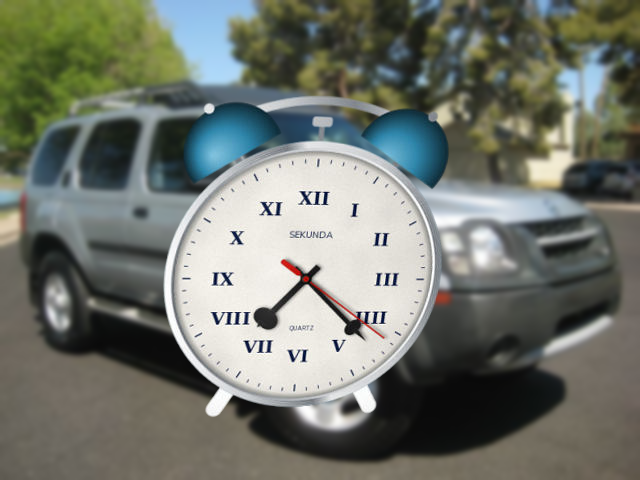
7.22.21
